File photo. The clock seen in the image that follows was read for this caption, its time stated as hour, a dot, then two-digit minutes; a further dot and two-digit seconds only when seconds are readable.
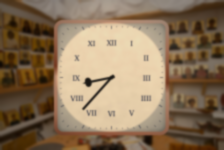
8.37
